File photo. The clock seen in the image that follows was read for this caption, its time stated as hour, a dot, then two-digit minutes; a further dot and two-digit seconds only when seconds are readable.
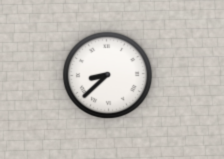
8.38
